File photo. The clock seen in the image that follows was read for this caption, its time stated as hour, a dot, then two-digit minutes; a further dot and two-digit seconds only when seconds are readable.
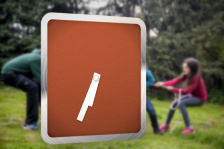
6.34
